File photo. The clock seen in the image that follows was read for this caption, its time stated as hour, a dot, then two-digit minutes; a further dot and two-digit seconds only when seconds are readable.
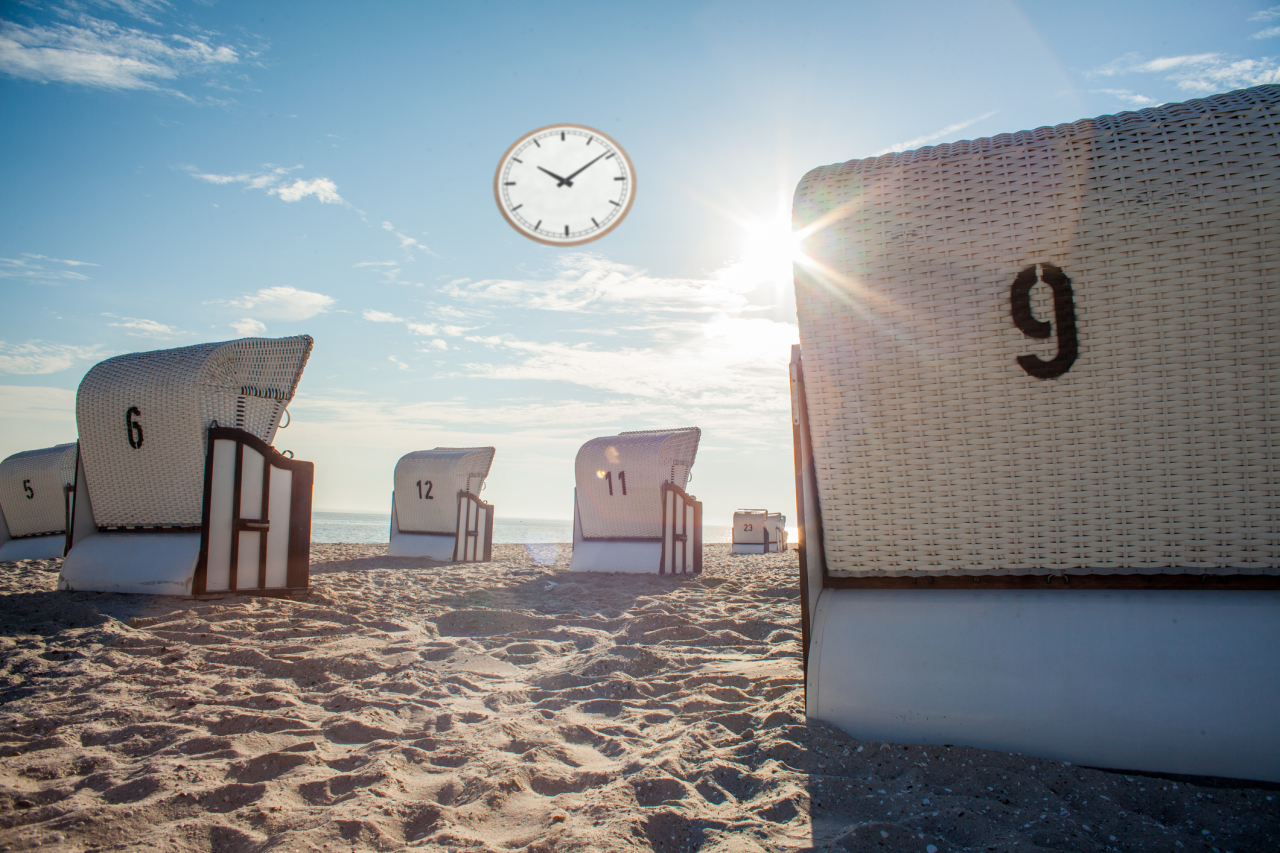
10.09
